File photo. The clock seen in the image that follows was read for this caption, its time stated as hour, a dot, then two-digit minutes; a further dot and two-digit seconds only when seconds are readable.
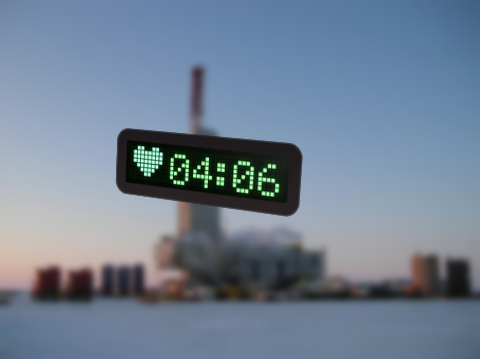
4.06
